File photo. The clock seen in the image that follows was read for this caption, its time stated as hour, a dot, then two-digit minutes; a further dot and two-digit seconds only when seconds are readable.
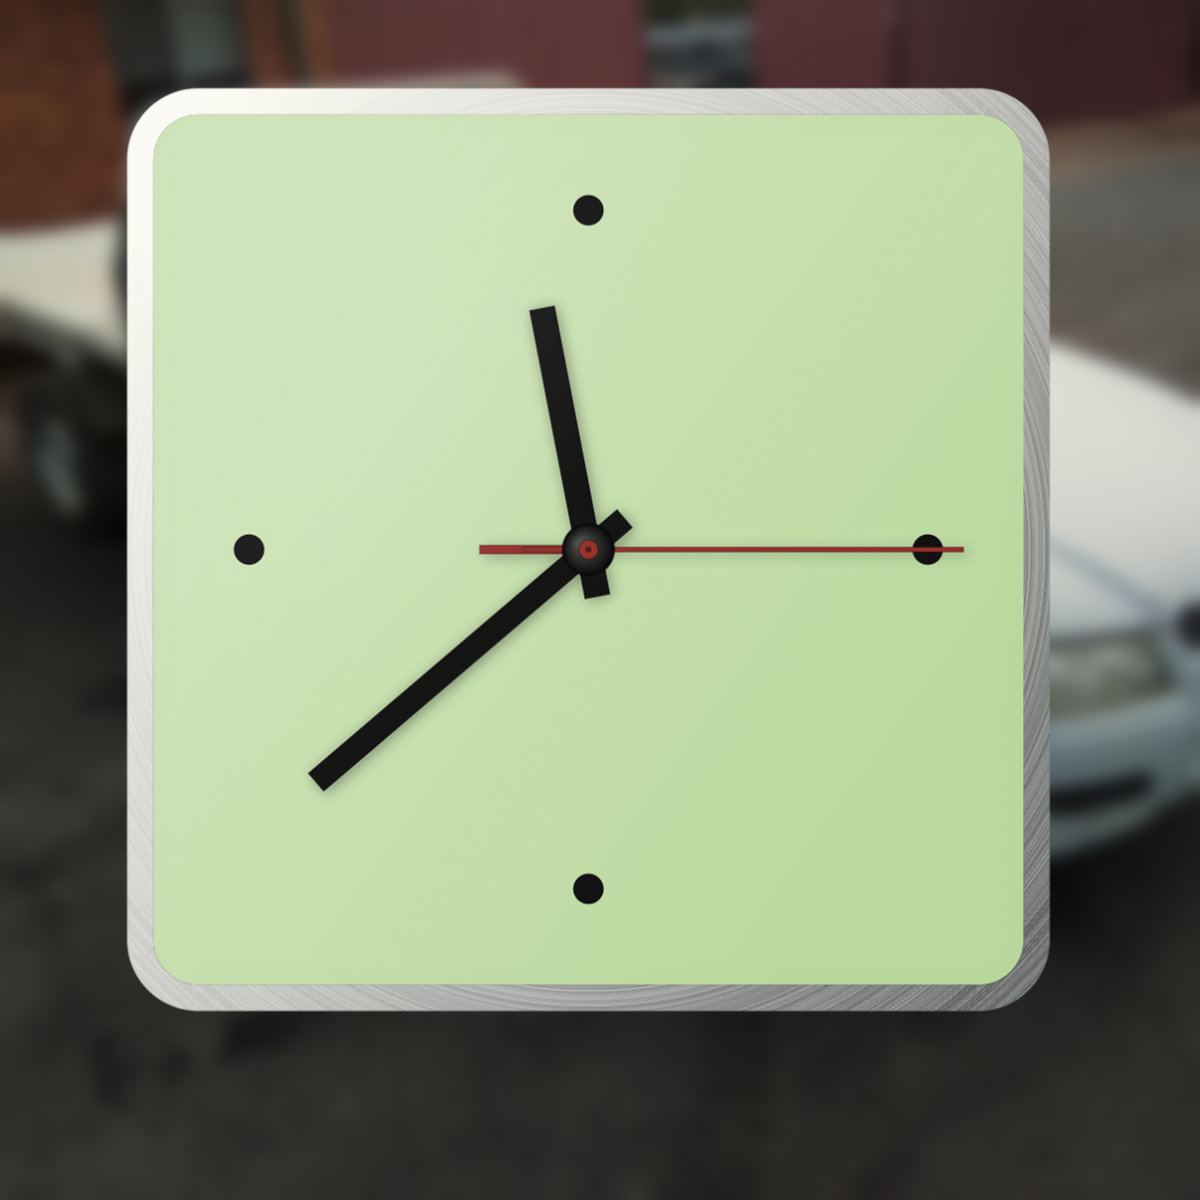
11.38.15
